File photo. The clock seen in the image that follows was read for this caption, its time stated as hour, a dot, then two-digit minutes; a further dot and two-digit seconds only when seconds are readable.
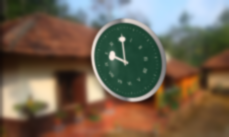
10.01
